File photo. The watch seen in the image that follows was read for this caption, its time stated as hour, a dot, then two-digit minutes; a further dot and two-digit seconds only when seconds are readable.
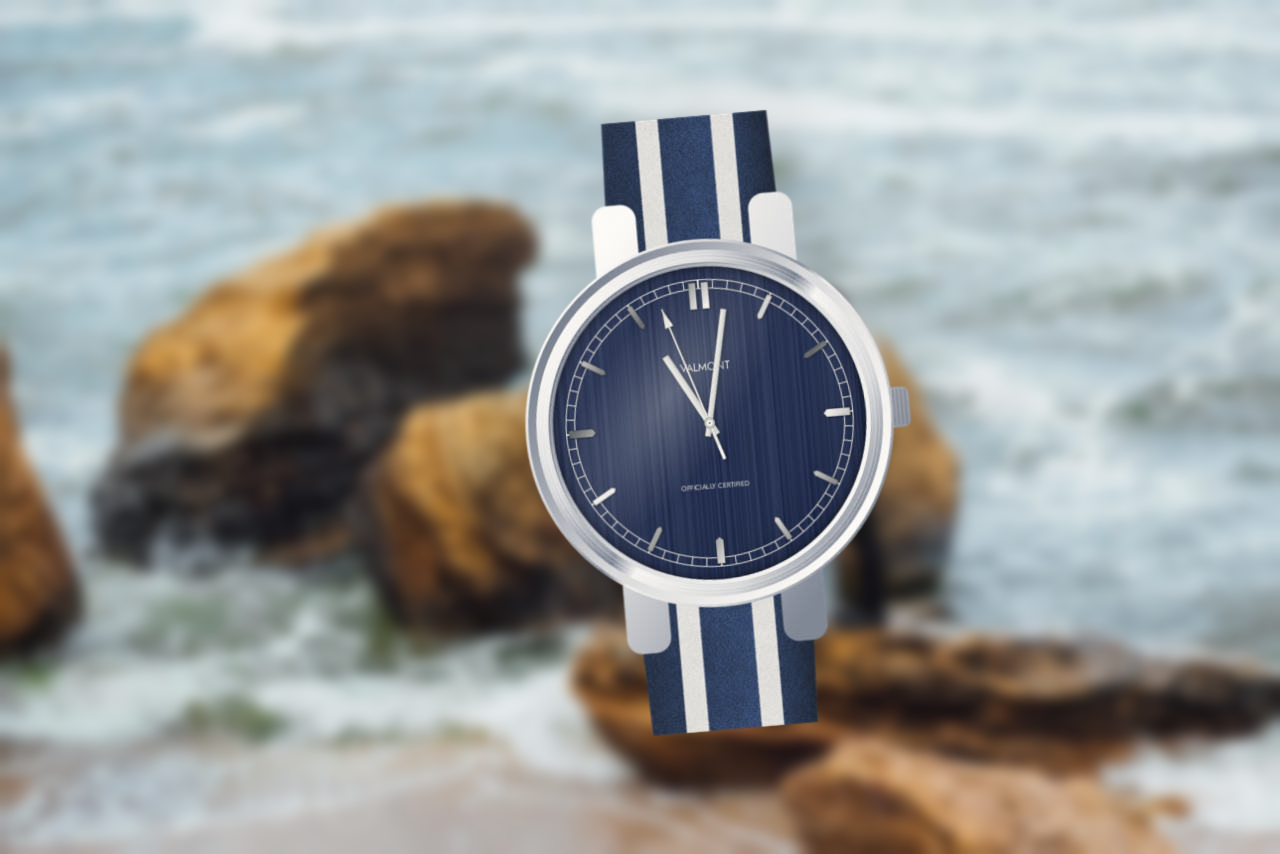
11.01.57
